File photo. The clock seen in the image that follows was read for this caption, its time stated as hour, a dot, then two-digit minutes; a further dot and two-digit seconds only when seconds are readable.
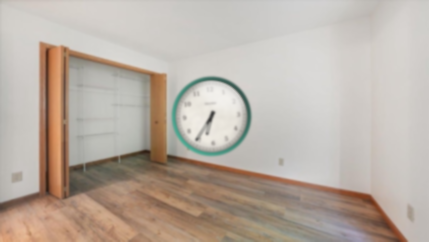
6.36
